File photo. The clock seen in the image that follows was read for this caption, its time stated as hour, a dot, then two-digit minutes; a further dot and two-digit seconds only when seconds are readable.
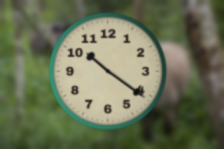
10.21
